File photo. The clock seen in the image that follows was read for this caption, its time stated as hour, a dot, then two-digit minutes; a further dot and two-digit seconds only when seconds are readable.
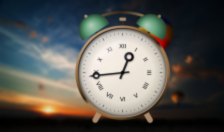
12.44
